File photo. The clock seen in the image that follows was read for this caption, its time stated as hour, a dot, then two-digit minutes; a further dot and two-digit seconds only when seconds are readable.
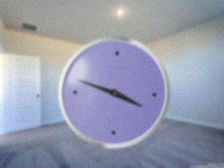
3.48
